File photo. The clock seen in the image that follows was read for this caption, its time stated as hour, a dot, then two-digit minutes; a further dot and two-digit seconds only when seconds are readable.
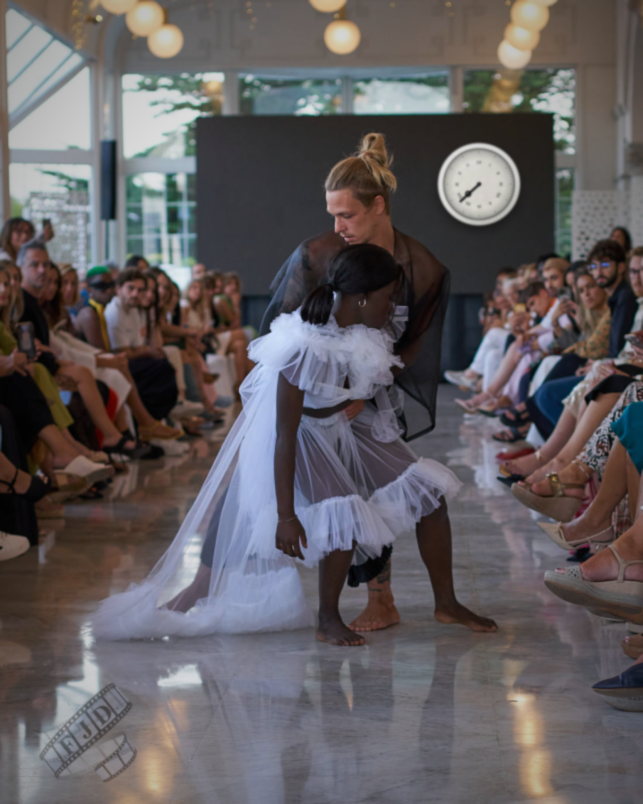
7.38
